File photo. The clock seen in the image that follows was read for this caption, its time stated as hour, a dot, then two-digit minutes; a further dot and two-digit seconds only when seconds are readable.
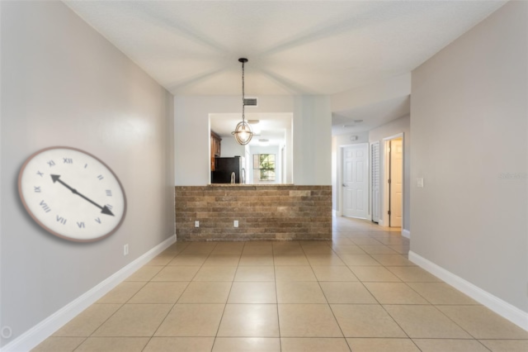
10.21
